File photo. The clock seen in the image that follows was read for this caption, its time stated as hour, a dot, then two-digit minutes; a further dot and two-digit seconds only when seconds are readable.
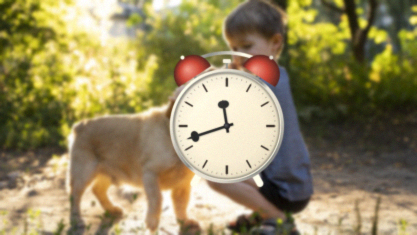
11.42
